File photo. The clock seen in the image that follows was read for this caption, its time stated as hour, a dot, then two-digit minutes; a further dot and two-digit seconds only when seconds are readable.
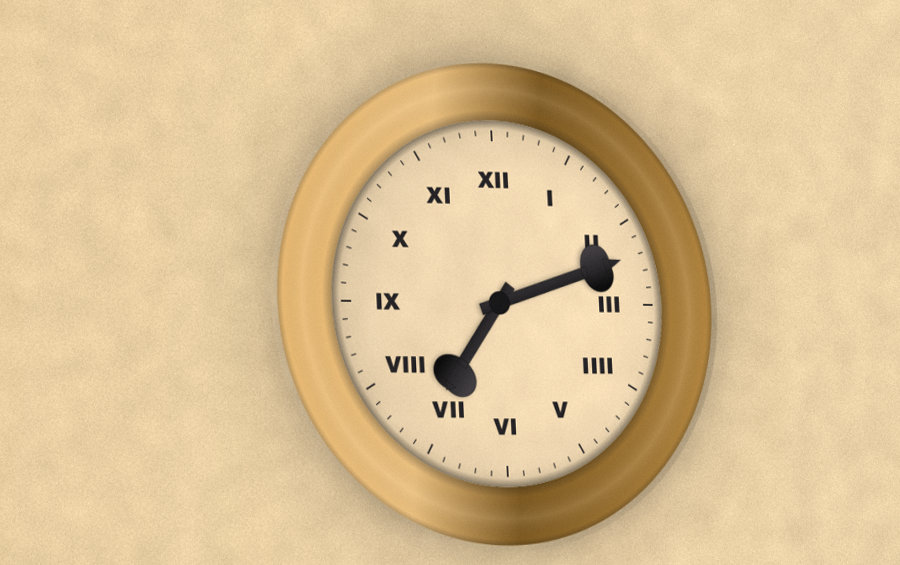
7.12
